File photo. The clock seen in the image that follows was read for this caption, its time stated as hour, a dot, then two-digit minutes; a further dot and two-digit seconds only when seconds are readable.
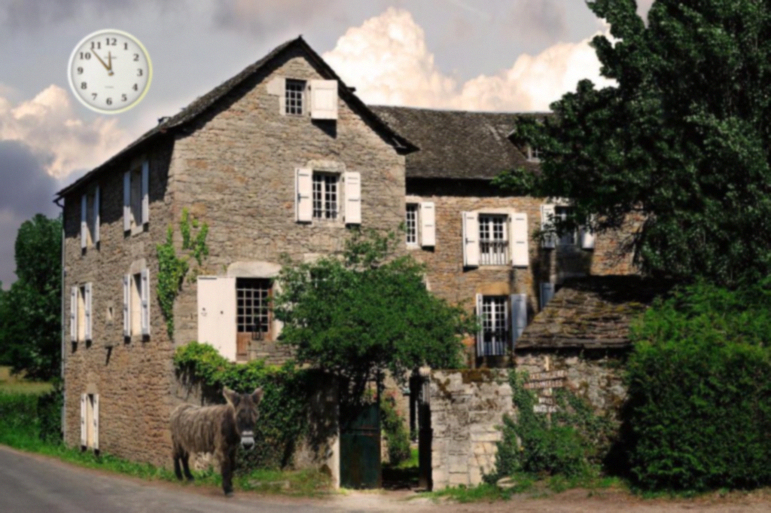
11.53
